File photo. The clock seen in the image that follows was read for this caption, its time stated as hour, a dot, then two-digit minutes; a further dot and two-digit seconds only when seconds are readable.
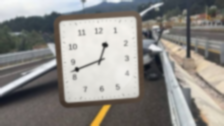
12.42
